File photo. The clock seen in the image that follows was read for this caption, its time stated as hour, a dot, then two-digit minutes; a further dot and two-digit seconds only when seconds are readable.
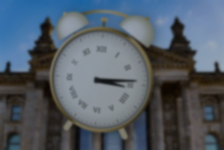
3.14
